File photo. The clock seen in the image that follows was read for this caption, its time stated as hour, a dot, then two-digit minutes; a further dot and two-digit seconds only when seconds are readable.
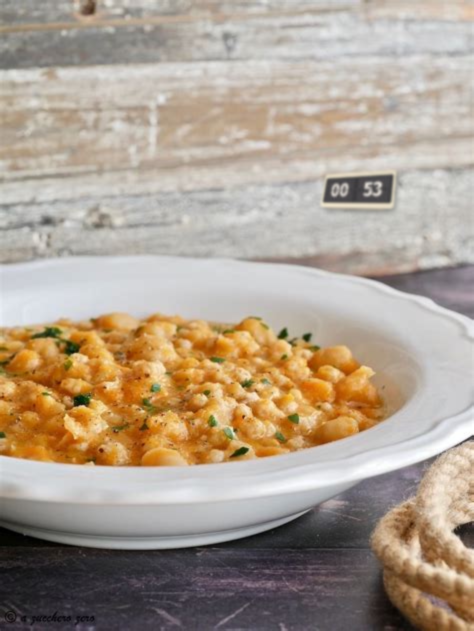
0.53
